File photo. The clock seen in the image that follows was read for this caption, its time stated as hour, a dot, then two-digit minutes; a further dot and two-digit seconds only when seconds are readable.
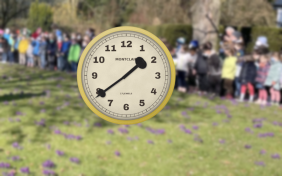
1.39
